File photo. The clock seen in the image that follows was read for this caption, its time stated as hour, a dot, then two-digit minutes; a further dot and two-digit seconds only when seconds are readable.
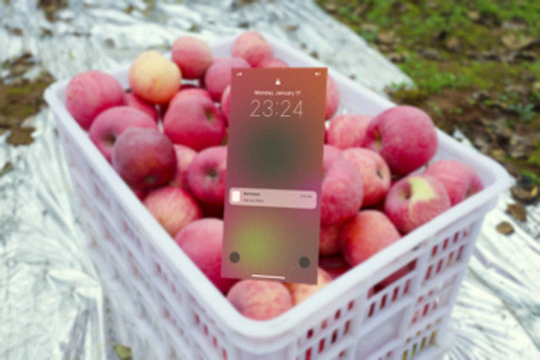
23.24
